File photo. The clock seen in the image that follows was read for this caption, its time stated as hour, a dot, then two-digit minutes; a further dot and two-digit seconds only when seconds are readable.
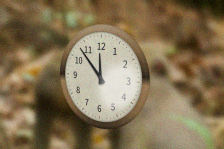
11.53
